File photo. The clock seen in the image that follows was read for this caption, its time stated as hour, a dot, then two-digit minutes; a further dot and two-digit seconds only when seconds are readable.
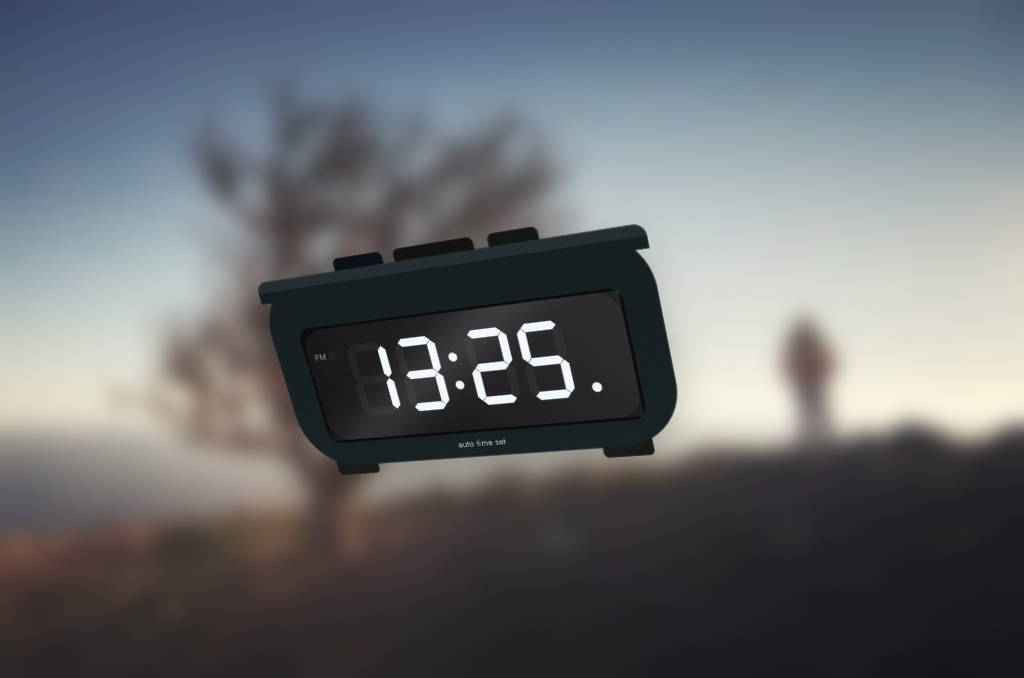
13.25
